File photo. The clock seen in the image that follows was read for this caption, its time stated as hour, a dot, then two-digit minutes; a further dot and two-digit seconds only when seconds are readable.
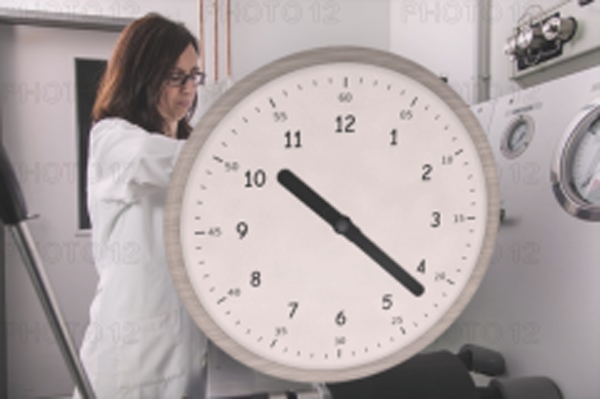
10.22
